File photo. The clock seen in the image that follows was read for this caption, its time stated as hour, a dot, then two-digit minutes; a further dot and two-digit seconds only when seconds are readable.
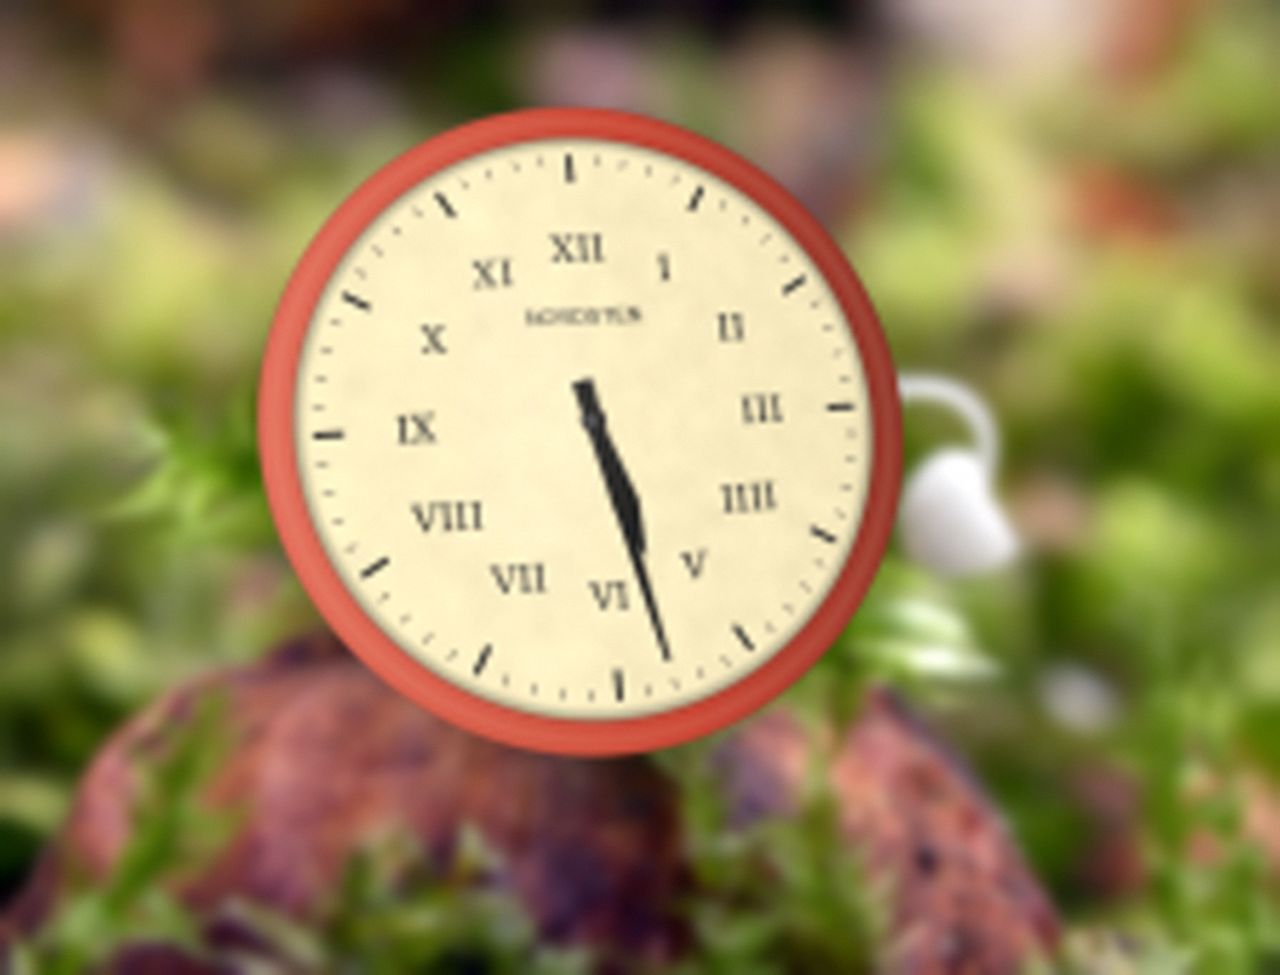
5.28
